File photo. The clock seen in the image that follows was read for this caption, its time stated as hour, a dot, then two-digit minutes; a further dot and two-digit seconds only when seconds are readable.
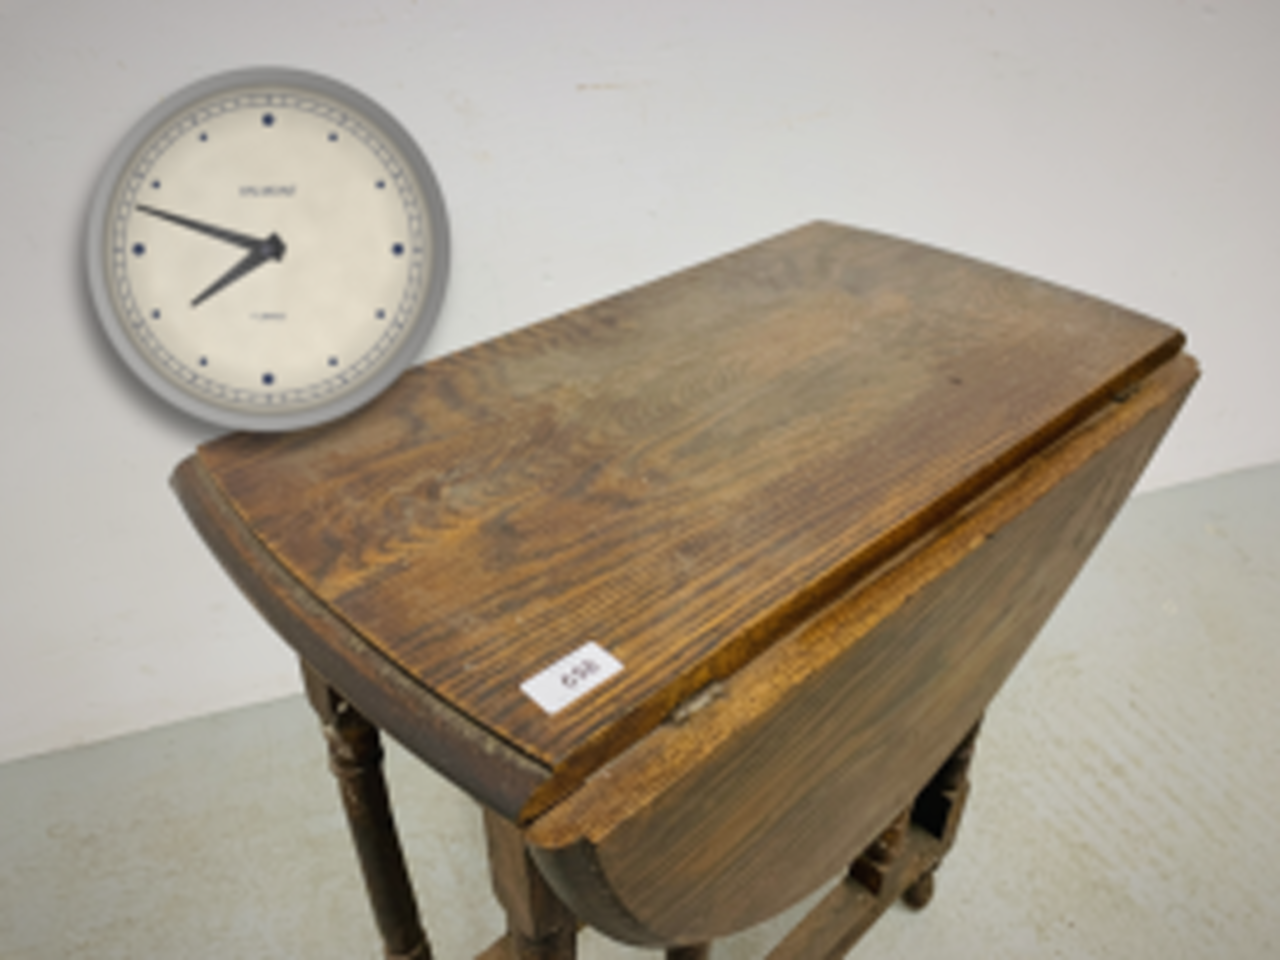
7.48
